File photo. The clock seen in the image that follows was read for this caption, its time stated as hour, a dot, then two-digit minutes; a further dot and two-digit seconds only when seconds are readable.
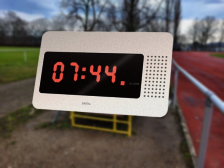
7.44
